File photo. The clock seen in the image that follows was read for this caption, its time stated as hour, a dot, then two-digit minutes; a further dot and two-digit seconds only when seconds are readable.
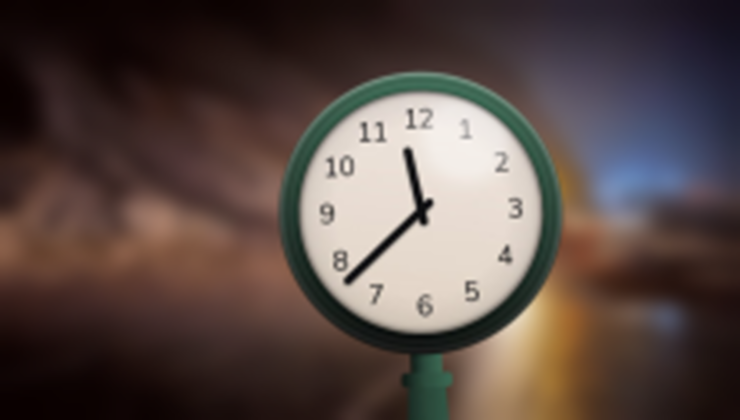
11.38
